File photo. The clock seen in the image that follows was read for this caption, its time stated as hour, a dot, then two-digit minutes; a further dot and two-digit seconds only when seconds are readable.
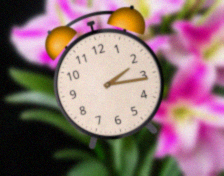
2.16
